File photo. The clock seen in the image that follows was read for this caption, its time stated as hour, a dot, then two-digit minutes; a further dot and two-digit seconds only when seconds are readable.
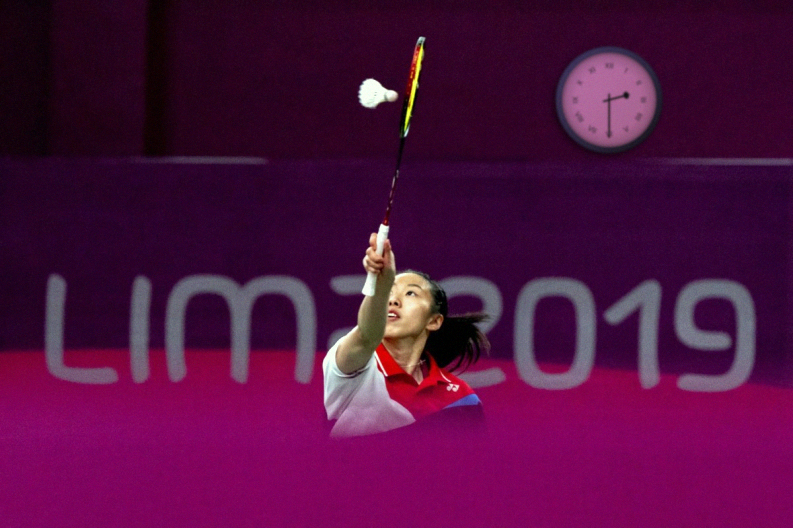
2.30
